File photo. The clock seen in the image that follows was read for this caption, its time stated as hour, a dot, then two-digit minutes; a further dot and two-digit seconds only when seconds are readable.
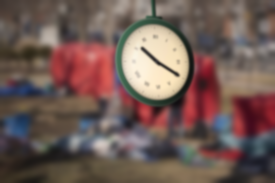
10.20
